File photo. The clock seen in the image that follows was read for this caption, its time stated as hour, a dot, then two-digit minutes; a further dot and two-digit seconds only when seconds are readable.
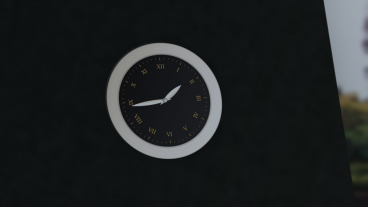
1.44
